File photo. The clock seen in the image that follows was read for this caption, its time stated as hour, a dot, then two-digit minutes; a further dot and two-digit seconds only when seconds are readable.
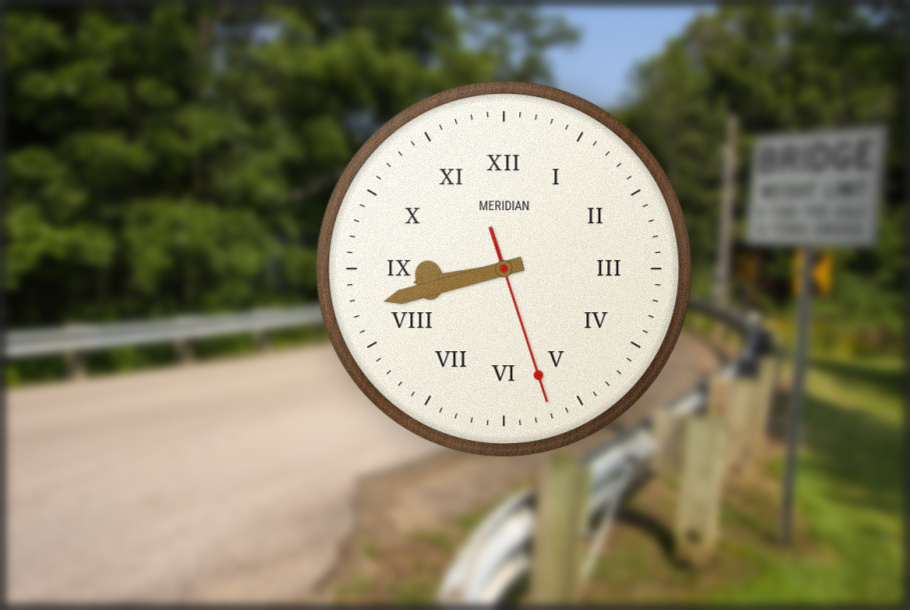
8.42.27
